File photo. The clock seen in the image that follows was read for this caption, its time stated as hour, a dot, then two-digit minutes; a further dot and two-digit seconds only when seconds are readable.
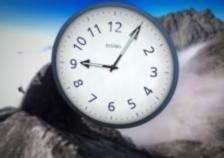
9.05
